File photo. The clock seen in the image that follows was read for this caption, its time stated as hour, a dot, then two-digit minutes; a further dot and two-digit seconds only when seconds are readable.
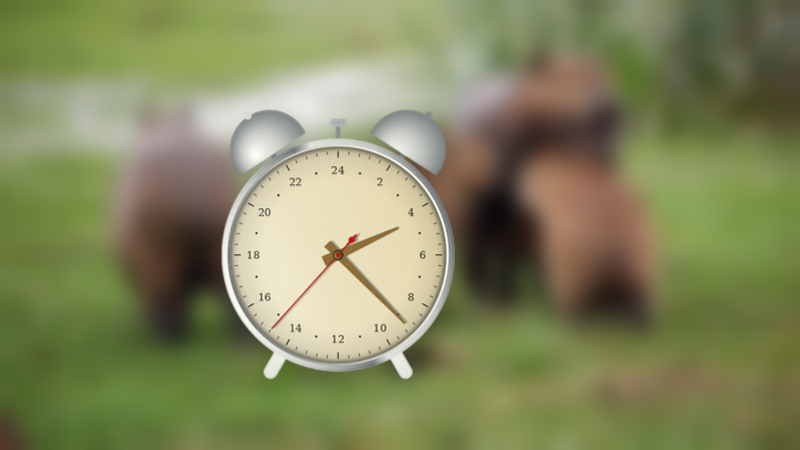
4.22.37
